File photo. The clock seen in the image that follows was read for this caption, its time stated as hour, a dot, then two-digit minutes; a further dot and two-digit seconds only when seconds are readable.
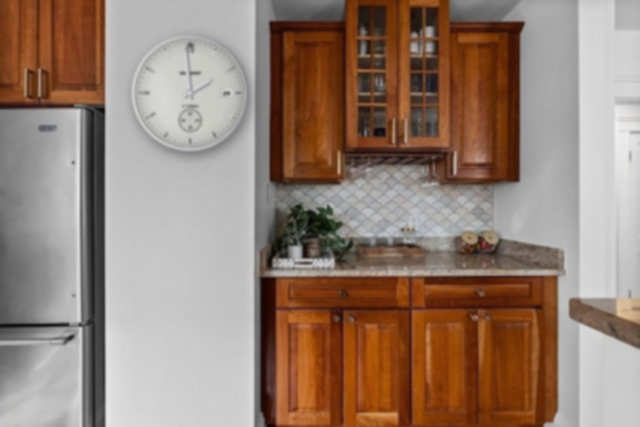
1.59
